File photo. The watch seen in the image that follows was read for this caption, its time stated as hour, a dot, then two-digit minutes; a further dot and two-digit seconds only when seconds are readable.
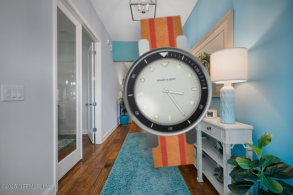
3.25
